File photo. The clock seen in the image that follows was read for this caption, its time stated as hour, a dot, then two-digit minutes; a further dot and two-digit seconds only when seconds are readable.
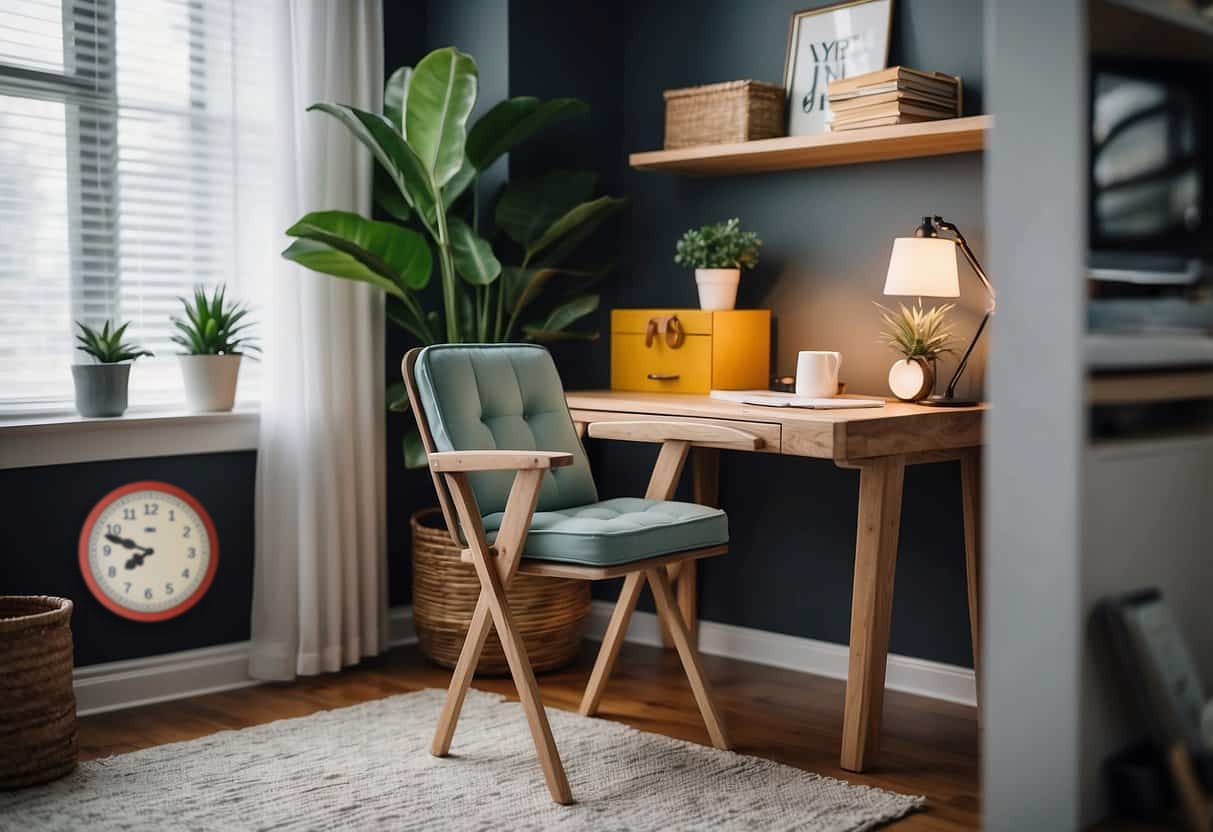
7.48
